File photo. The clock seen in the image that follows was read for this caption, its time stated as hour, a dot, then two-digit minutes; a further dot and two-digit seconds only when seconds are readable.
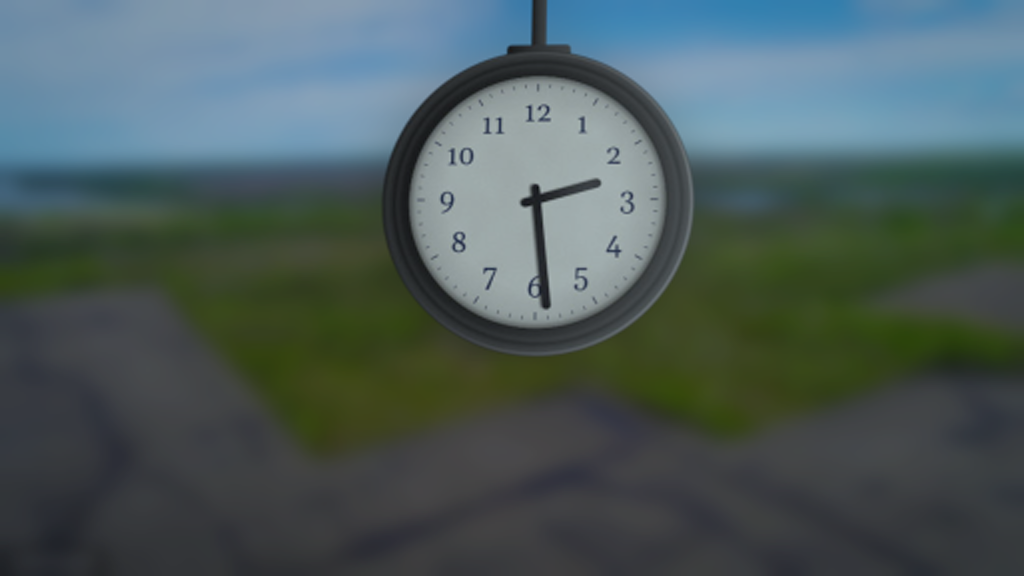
2.29
